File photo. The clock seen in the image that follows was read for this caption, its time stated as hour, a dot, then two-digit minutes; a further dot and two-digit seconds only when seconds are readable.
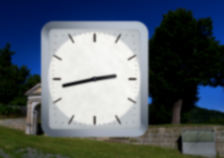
2.43
